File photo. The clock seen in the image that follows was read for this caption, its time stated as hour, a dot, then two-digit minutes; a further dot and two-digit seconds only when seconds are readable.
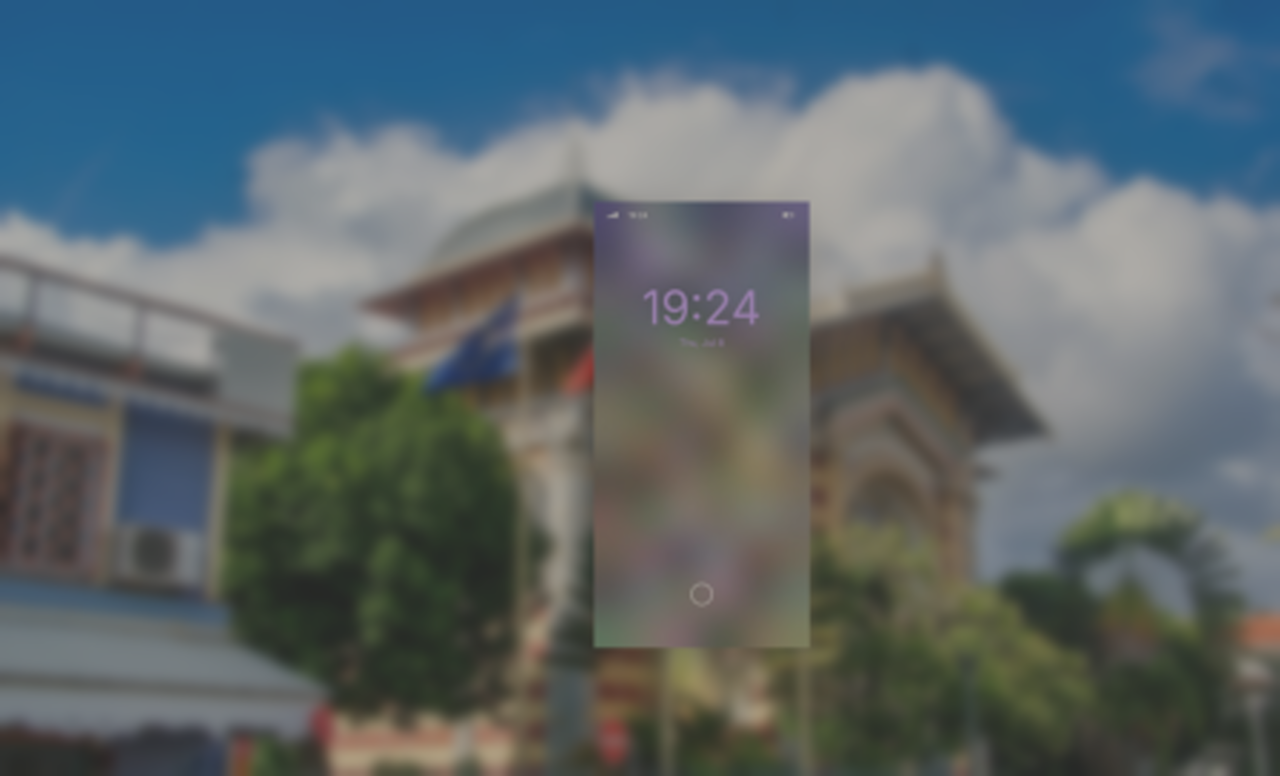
19.24
